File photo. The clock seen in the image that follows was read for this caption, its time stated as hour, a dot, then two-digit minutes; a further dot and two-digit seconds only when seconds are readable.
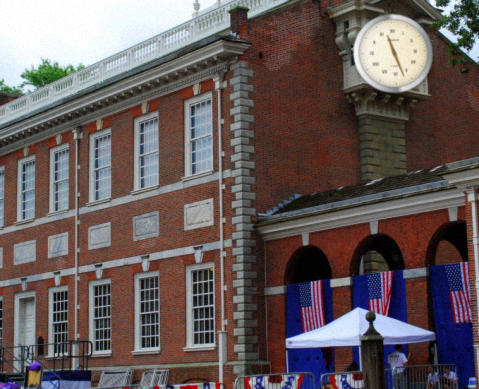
11.27
